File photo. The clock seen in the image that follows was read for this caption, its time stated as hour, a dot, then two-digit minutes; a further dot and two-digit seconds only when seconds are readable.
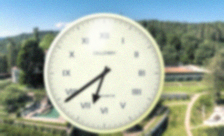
6.39
